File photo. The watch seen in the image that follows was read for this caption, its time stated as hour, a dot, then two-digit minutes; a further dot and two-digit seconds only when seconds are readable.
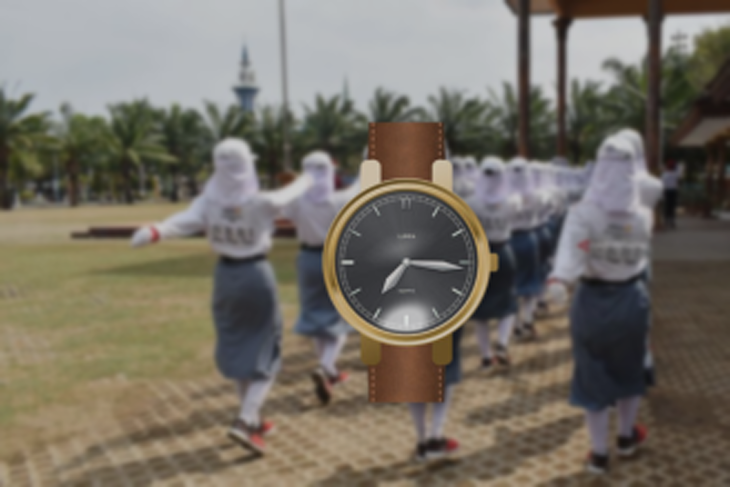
7.16
